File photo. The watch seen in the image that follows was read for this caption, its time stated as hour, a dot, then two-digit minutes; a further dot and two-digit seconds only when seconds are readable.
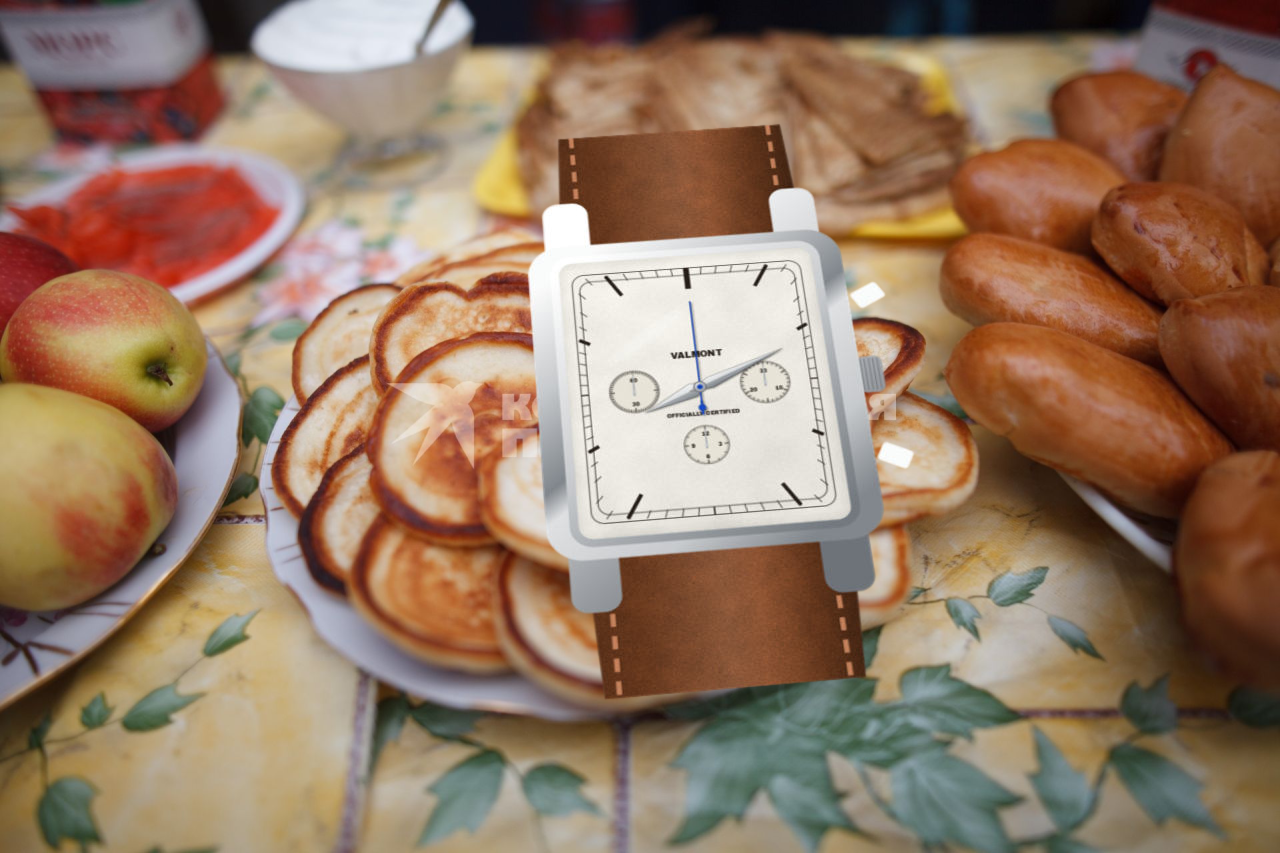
8.11
